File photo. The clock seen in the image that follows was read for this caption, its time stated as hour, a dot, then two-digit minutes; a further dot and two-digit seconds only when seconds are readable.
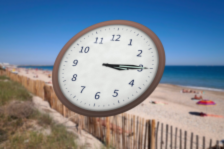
3.15
